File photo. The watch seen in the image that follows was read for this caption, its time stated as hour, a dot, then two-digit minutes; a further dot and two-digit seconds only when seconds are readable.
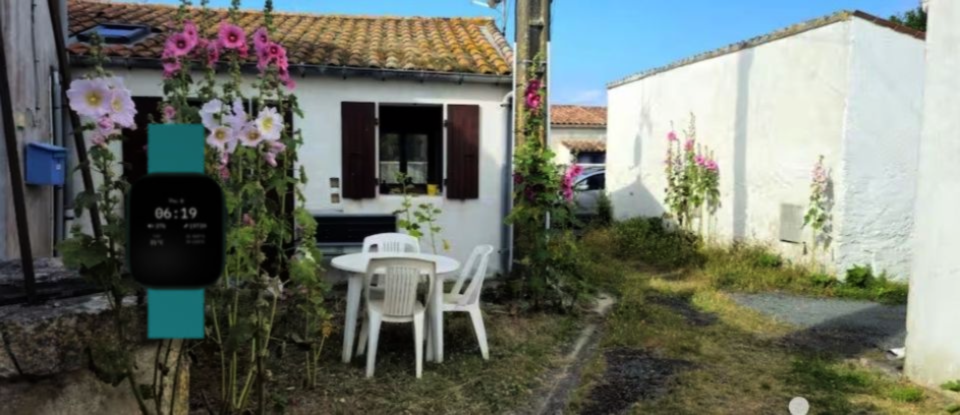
6.19
